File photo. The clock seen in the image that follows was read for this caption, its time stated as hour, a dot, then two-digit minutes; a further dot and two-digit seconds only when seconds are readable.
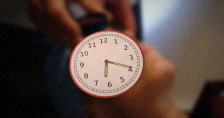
6.19
